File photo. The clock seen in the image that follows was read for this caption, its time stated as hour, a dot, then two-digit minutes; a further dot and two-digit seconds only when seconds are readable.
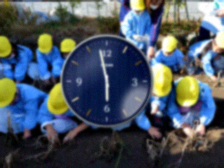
5.58
